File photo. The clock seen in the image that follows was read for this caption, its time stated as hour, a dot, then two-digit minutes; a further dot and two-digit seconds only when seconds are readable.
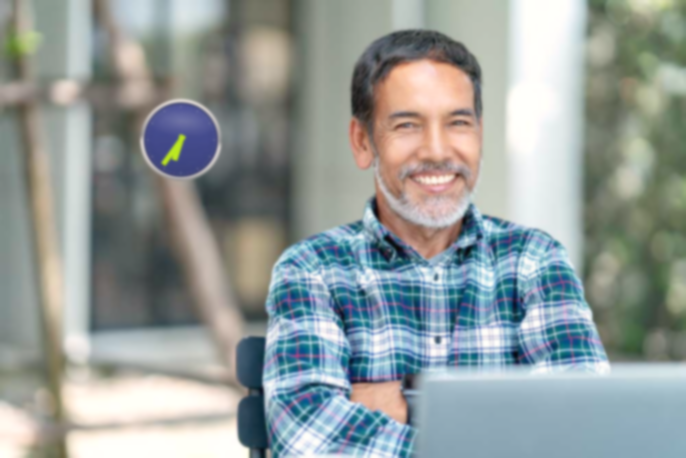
6.36
